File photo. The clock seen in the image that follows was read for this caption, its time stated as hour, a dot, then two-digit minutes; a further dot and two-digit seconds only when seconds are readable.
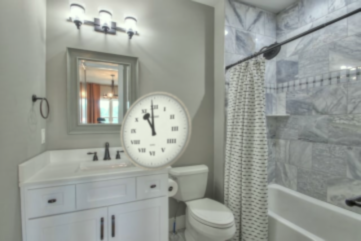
10.59
